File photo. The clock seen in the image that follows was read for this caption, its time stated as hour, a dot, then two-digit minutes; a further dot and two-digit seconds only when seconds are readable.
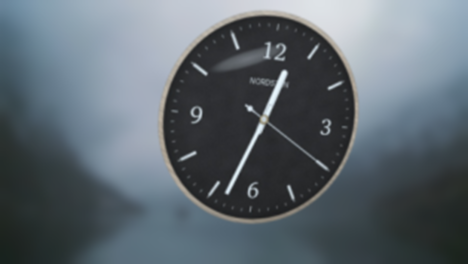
12.33.20
